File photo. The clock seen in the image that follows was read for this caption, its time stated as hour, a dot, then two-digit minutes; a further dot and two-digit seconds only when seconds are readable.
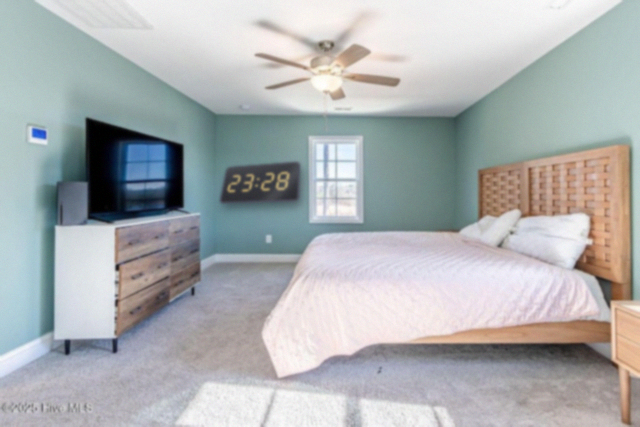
23.28
